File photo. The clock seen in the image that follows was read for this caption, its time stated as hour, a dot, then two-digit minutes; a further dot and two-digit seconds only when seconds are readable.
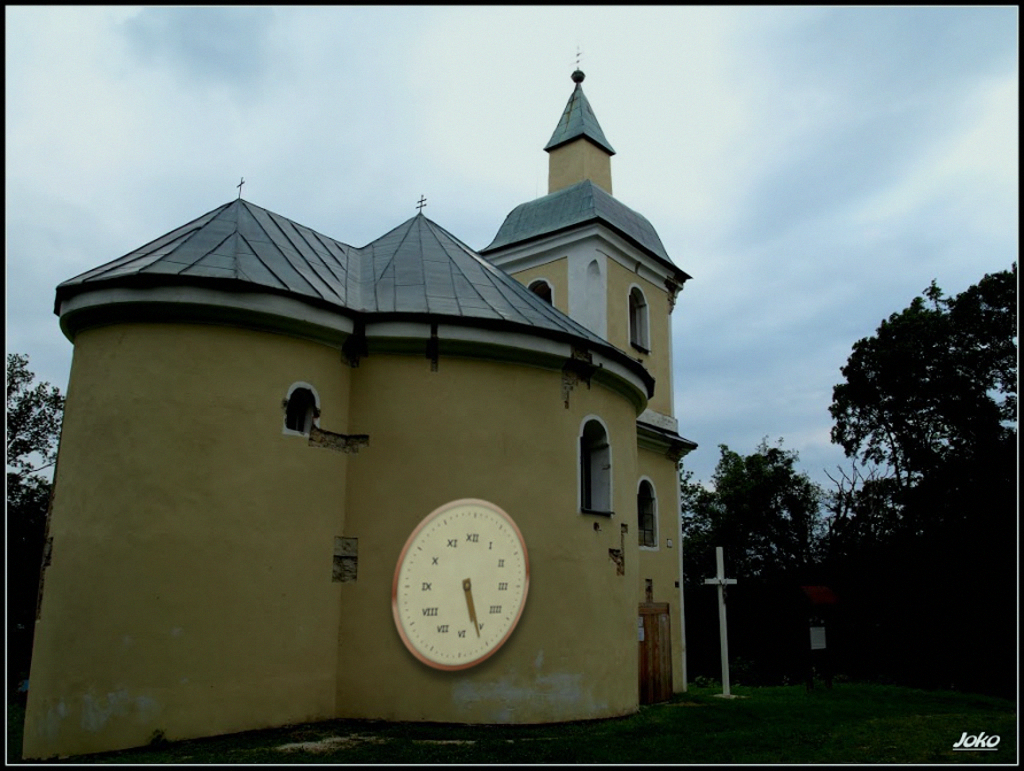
5.26
